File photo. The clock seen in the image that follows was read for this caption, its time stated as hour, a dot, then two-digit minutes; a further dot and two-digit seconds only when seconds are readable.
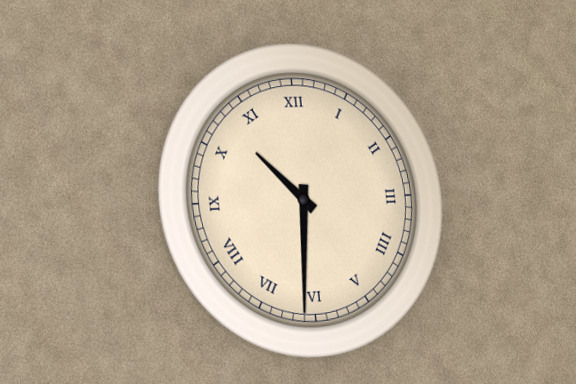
10.31
